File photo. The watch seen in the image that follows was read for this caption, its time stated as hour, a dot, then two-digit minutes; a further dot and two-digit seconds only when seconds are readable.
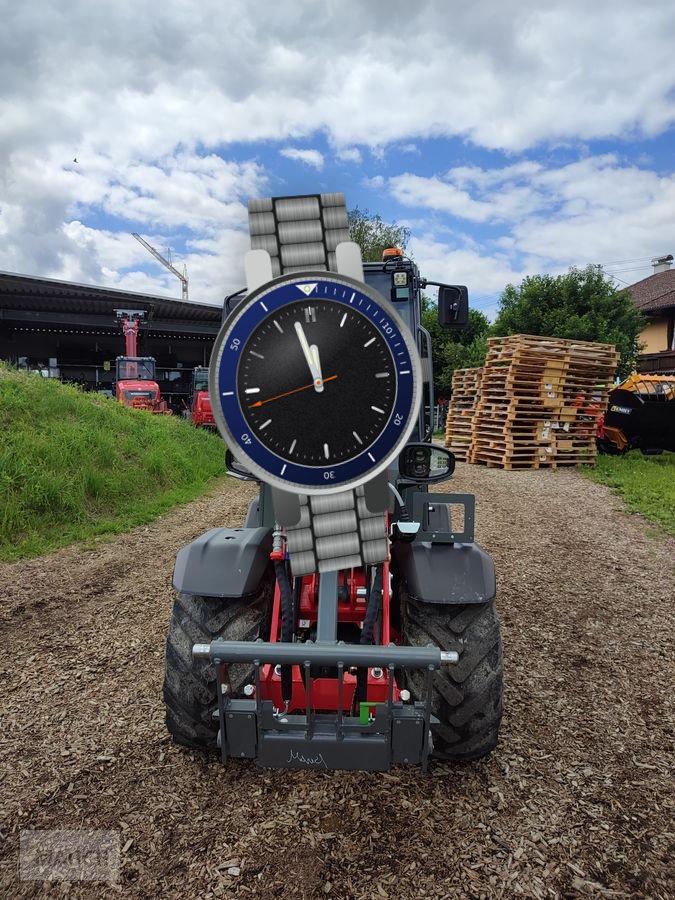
11.57.43
